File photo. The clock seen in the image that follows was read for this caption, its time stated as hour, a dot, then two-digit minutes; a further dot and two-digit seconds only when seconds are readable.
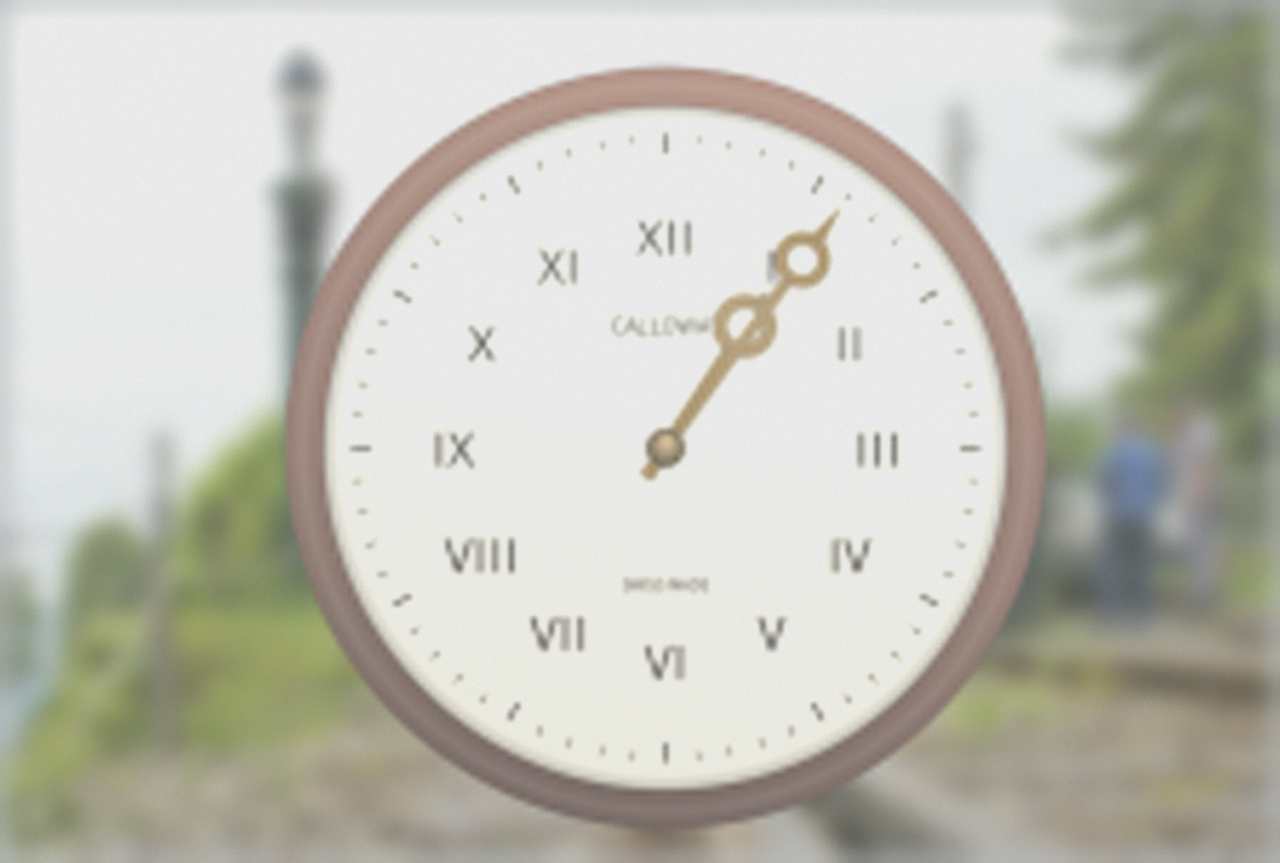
1.06
